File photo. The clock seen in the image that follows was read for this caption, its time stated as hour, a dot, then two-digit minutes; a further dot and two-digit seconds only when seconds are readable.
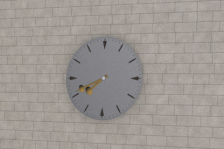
7.41
